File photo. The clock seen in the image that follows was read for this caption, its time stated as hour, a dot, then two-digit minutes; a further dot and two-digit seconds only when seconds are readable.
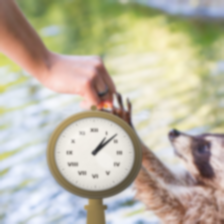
1.08
